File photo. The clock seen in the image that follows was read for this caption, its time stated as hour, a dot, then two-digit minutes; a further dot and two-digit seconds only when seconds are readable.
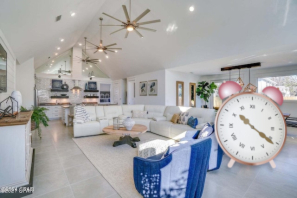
10.21
